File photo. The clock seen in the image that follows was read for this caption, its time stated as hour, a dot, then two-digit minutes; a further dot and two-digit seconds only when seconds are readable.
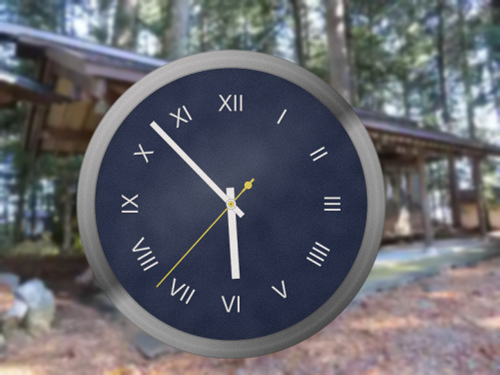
5.52.37
